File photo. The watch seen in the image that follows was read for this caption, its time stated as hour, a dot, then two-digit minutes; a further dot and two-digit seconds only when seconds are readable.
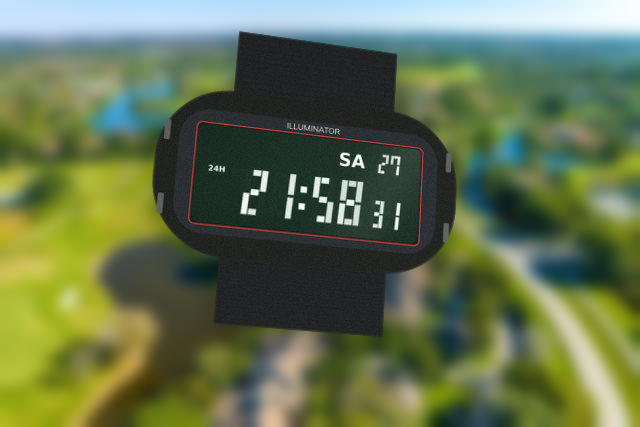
21.58.31
